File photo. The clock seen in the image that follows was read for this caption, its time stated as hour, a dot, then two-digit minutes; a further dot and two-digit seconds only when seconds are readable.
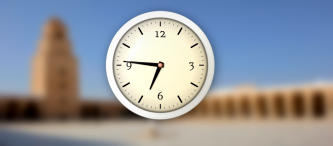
6.46
